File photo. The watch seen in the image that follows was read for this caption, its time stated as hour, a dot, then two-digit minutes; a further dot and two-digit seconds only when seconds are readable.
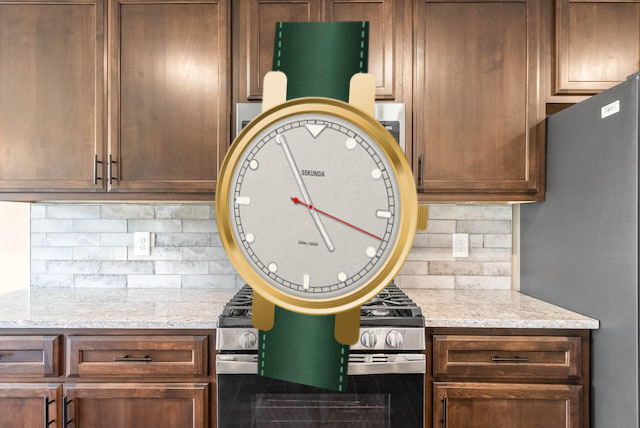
4.55.18
